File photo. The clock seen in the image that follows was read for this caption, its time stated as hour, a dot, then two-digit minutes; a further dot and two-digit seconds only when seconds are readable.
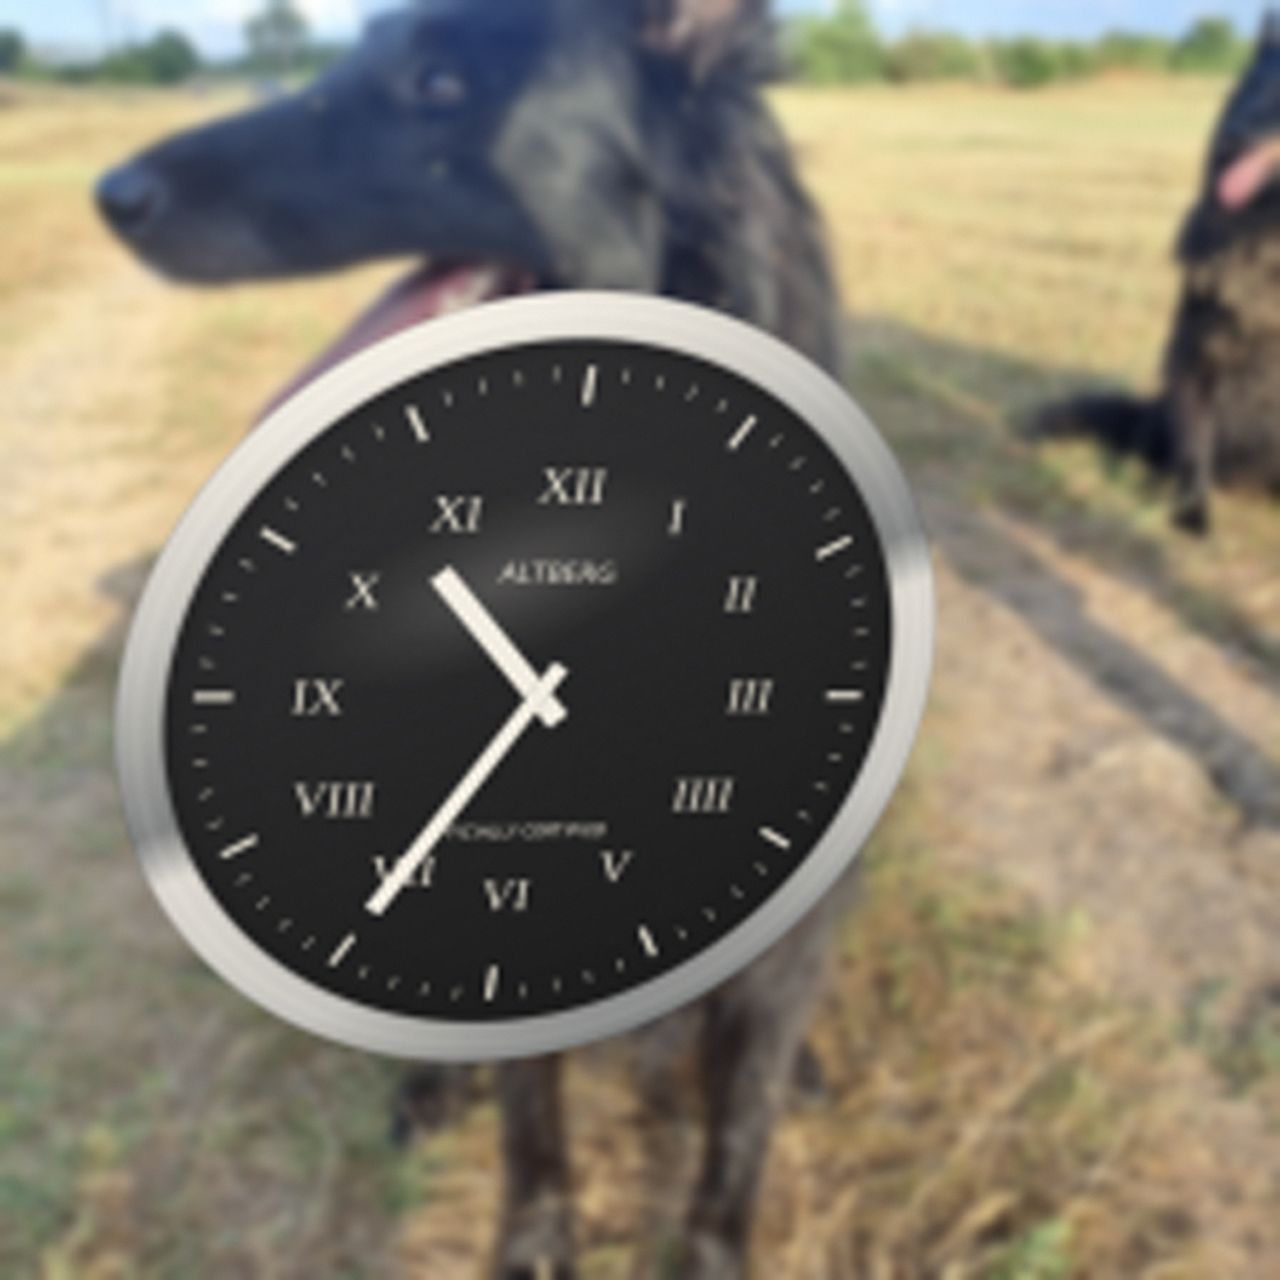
10.35
